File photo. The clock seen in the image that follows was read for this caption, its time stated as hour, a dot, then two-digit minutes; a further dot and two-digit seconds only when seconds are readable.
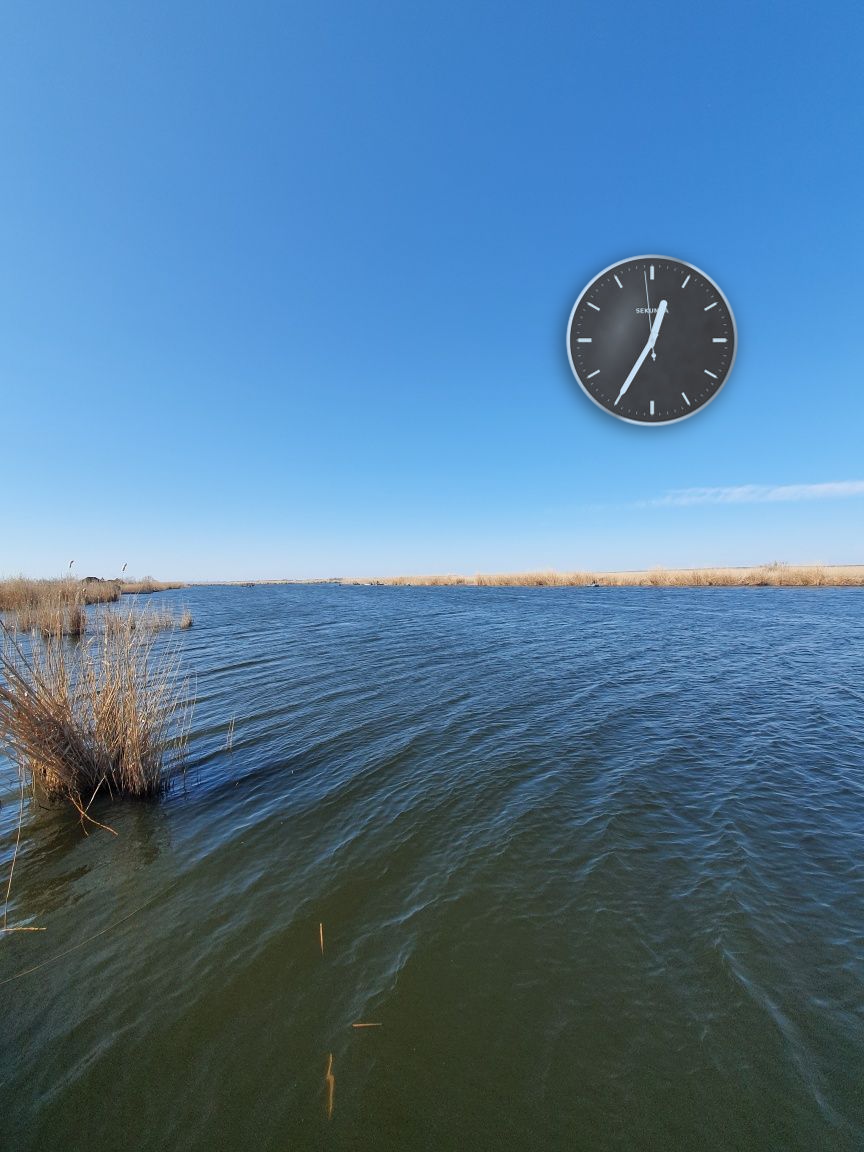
12.34.59
